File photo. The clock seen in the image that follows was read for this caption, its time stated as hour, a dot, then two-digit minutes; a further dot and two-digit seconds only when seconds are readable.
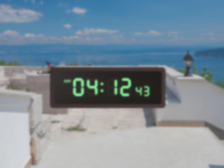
4.12.43
